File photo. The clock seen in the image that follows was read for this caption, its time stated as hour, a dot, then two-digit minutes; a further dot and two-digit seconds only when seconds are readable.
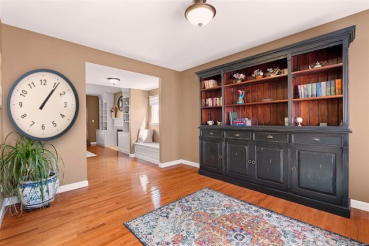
1.06
